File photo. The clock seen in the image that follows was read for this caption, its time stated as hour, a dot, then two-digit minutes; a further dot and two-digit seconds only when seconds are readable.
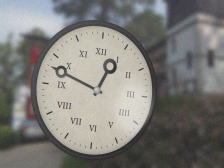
12.48
